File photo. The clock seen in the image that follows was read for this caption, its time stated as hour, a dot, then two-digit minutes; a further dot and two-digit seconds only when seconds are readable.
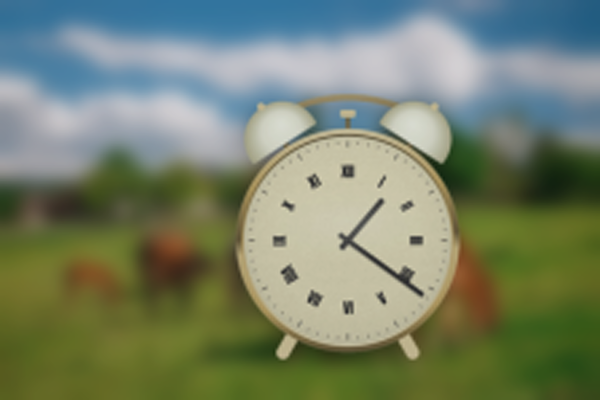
1.21
